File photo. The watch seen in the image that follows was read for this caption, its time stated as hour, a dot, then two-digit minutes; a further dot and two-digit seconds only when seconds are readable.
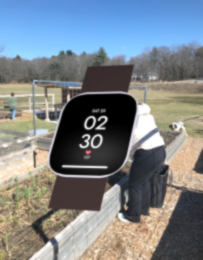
2.30
